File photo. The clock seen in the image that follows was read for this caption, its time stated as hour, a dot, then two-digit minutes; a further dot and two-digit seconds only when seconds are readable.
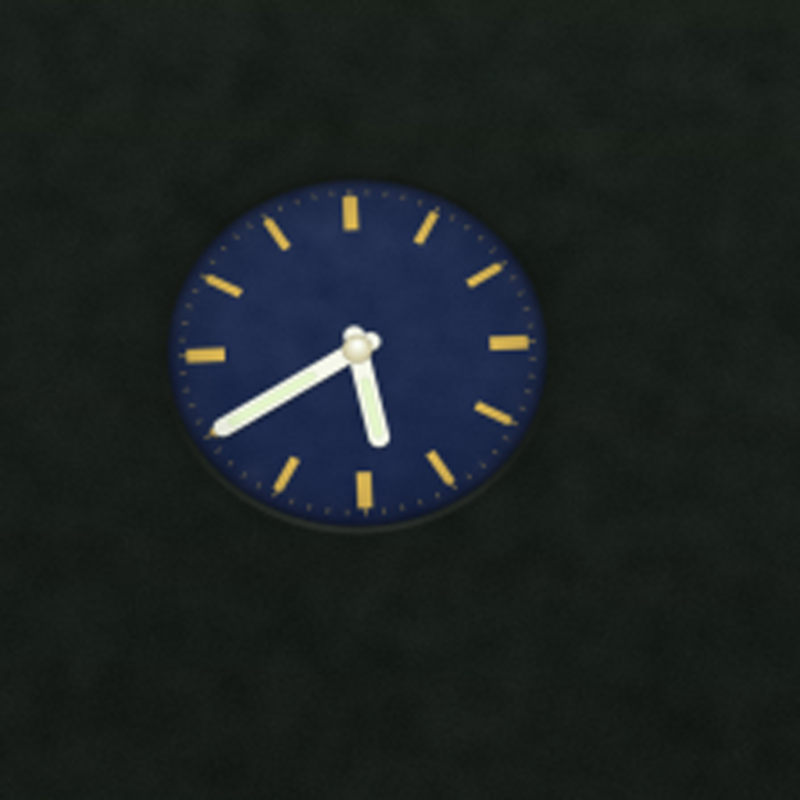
5.40
